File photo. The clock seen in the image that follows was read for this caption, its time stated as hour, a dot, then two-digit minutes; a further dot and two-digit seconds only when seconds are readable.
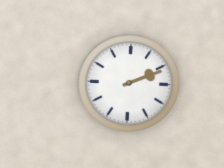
2.11
